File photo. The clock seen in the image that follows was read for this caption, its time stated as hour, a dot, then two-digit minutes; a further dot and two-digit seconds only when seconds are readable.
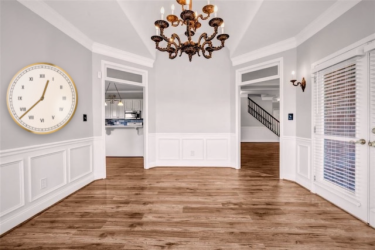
12.38
